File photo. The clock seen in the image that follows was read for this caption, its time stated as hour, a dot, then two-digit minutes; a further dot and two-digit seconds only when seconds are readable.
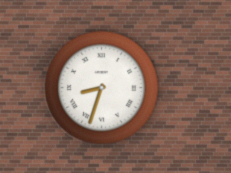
8.33
